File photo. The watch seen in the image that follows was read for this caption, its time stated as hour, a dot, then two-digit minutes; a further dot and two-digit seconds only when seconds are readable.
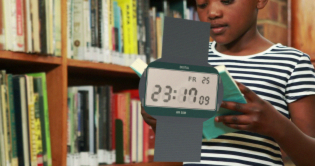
23.17.09
